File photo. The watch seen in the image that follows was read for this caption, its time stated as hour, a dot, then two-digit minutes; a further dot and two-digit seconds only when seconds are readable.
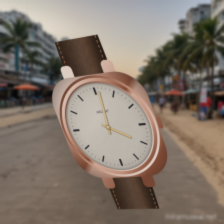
4.01
